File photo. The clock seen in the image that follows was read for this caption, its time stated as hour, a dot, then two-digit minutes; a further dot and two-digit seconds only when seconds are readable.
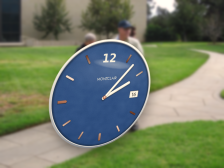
2.07
